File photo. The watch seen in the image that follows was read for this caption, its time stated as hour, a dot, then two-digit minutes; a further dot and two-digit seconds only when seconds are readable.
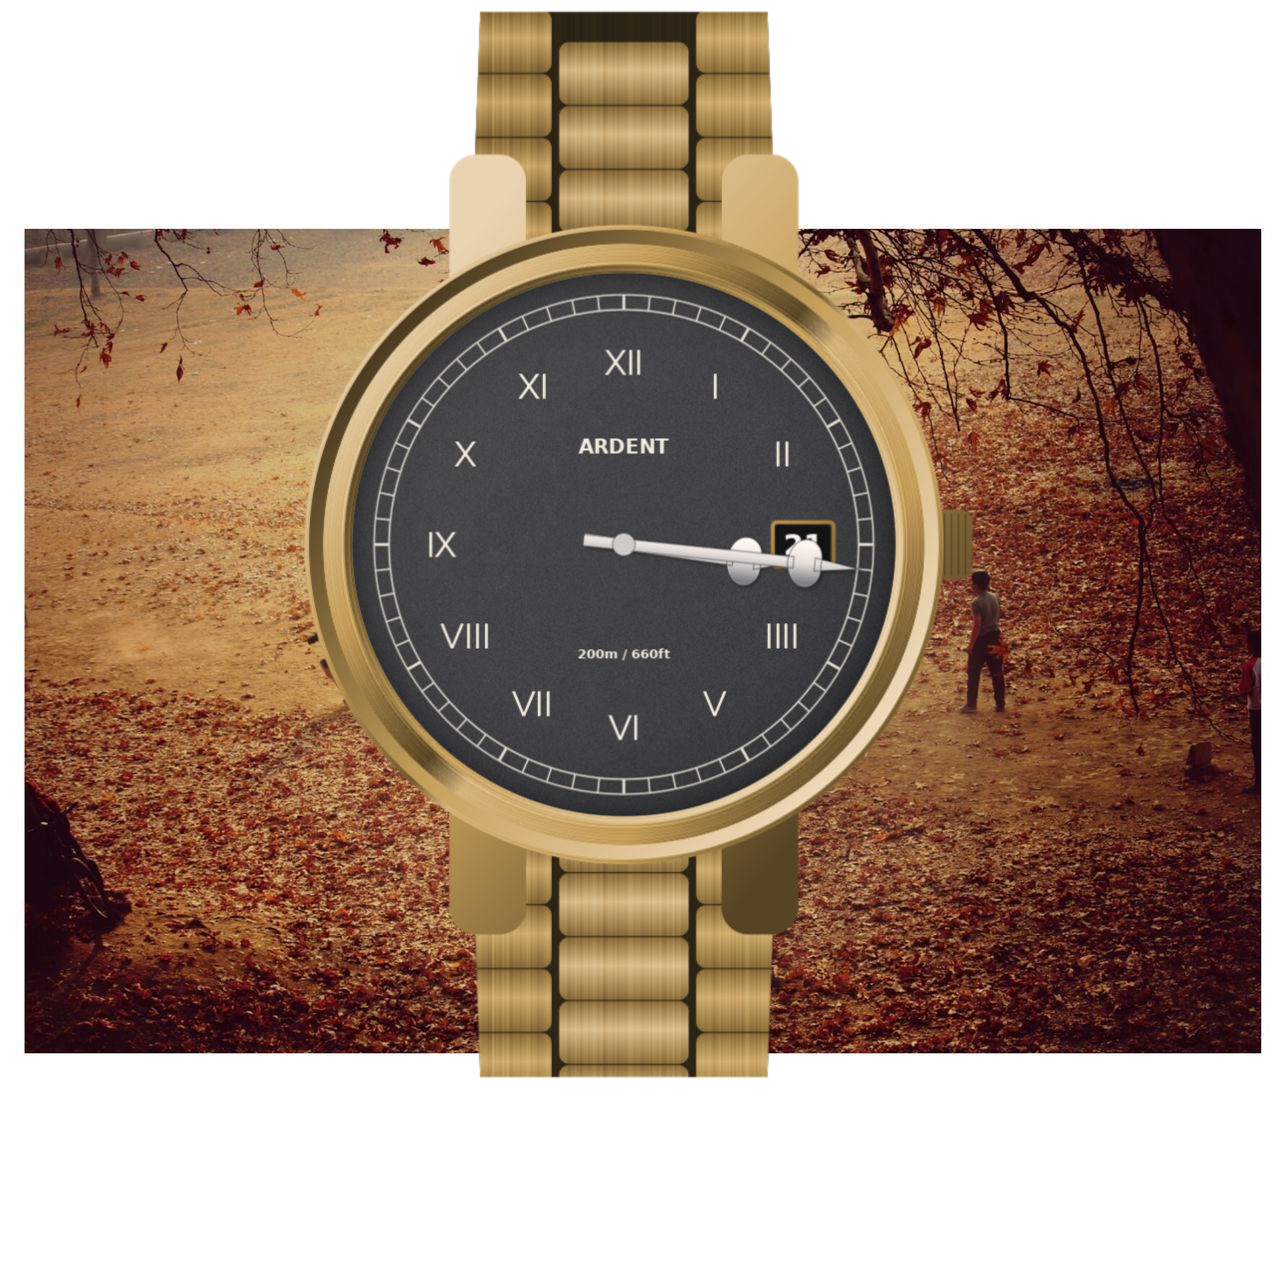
3.16
